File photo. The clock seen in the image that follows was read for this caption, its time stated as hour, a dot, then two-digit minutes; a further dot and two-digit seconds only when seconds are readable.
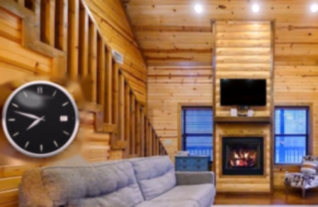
7.48
